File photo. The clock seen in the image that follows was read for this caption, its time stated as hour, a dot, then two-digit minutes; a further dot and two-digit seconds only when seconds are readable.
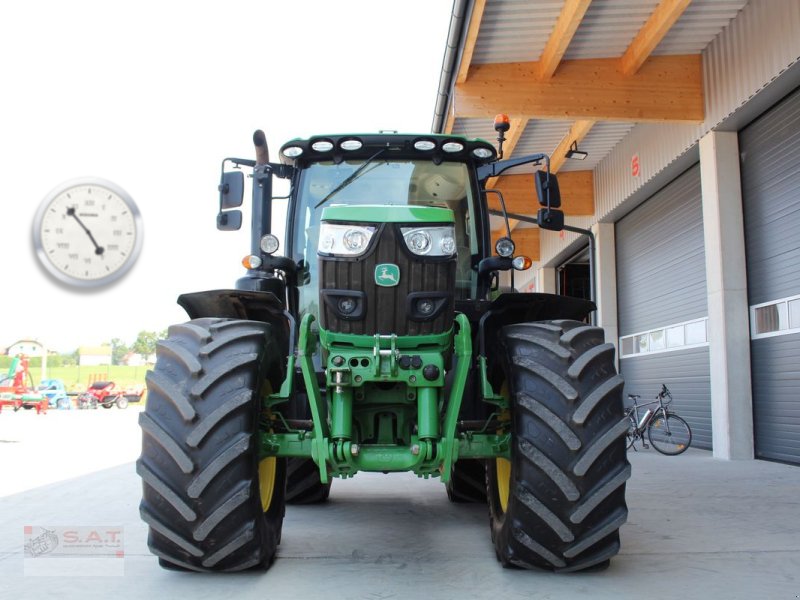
4.53
